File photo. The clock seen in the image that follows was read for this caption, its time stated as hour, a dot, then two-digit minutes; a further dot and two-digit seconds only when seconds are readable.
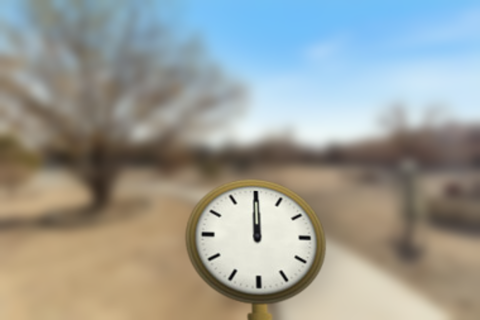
12.00
